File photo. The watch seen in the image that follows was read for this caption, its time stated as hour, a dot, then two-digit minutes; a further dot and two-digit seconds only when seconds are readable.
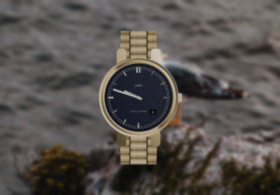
9.48
